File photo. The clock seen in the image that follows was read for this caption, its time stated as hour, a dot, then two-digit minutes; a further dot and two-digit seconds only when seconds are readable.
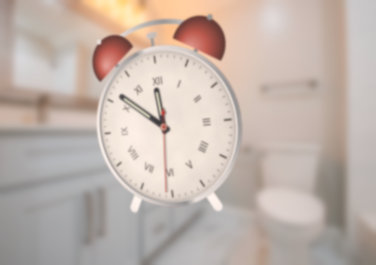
11.51.31
